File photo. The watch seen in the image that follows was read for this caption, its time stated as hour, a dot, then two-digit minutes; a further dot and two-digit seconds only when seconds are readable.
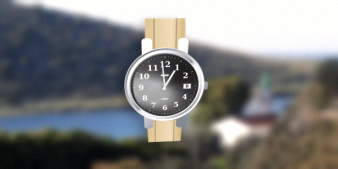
12.59
